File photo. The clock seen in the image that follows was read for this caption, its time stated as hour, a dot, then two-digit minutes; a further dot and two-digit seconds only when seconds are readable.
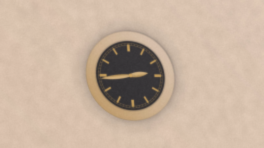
2.44
